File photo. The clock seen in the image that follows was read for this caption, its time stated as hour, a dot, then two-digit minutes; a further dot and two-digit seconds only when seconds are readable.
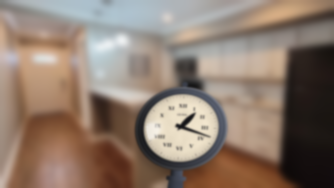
1.18
